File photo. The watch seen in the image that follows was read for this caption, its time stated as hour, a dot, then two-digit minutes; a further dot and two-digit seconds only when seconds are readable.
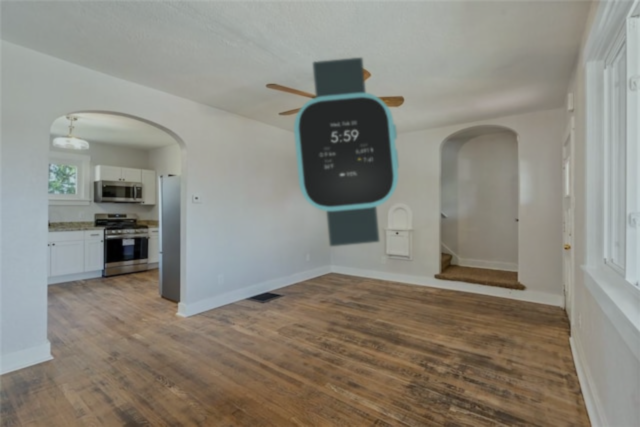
5.59
